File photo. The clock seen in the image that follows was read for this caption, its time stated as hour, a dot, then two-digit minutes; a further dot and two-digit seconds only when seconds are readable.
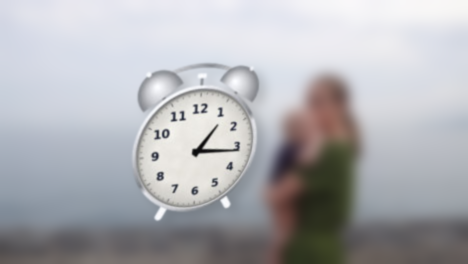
1.16
